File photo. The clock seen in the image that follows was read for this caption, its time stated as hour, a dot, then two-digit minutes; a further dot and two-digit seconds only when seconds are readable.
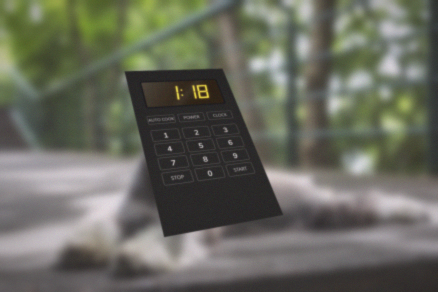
1.18
